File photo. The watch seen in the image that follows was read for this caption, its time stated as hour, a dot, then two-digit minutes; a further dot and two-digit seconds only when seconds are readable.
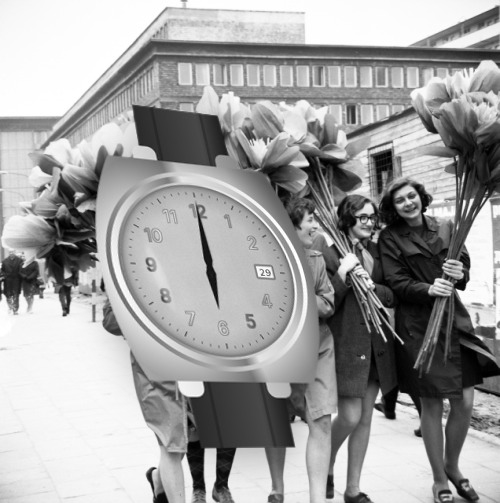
6.00
